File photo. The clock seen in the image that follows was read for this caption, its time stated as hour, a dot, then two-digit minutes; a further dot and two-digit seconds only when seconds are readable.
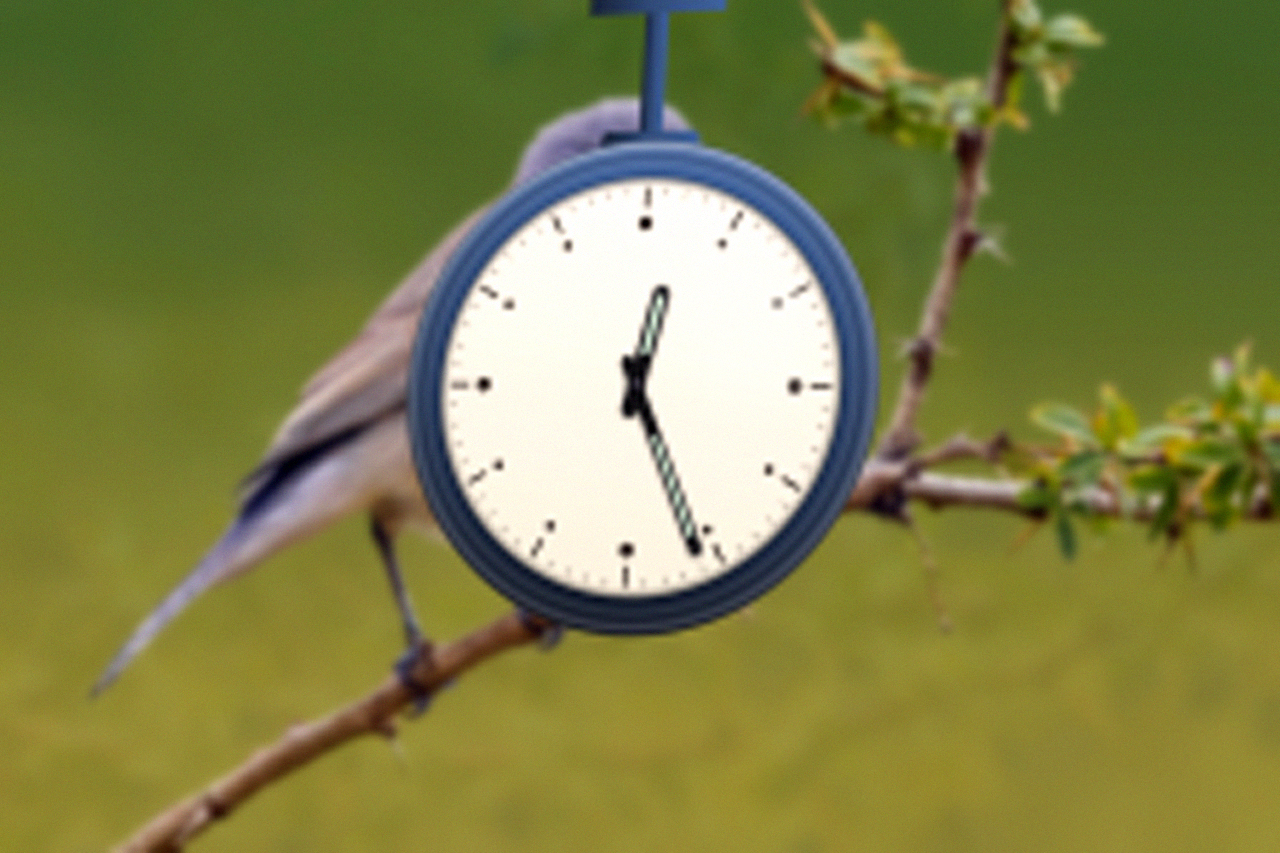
12.26
